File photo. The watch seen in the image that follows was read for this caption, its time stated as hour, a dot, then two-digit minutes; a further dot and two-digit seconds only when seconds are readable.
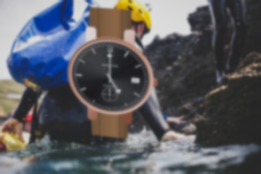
5.00
